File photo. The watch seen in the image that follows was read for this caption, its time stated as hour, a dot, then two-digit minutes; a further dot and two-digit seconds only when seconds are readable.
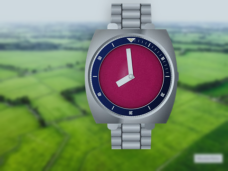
7.59
